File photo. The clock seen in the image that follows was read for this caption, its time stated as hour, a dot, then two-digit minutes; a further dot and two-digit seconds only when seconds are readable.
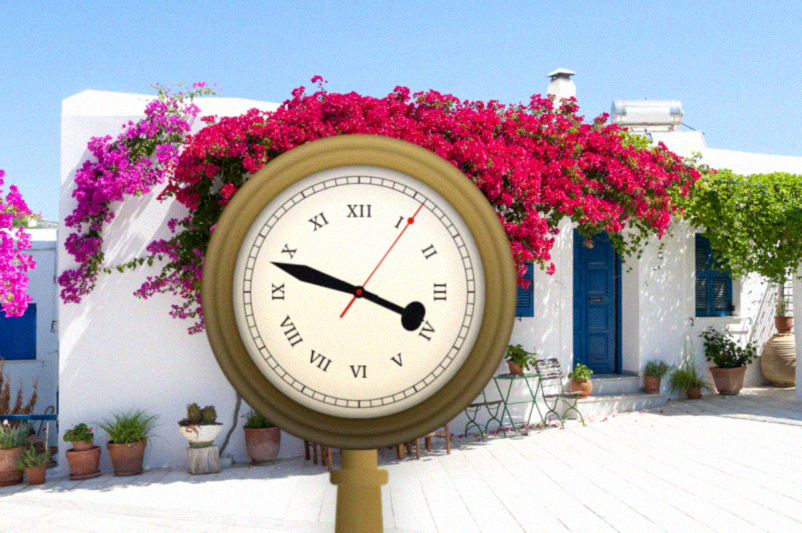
3.48.06
